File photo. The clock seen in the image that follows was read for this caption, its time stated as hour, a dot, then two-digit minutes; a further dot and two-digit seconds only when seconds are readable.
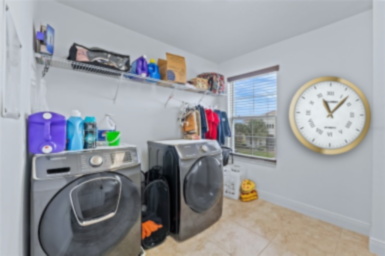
11.07
